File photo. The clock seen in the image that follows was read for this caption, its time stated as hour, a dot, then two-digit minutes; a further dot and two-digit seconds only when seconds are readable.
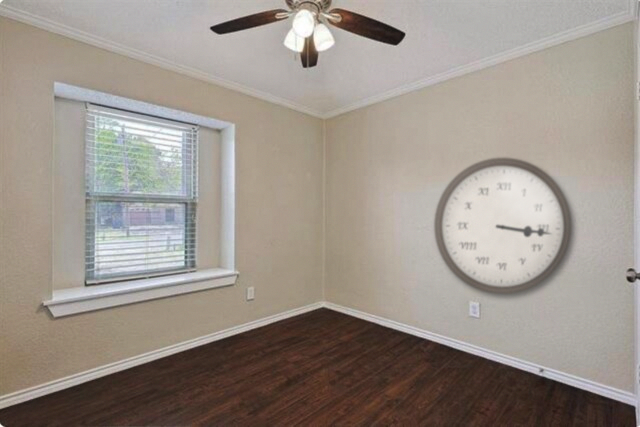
3.16
